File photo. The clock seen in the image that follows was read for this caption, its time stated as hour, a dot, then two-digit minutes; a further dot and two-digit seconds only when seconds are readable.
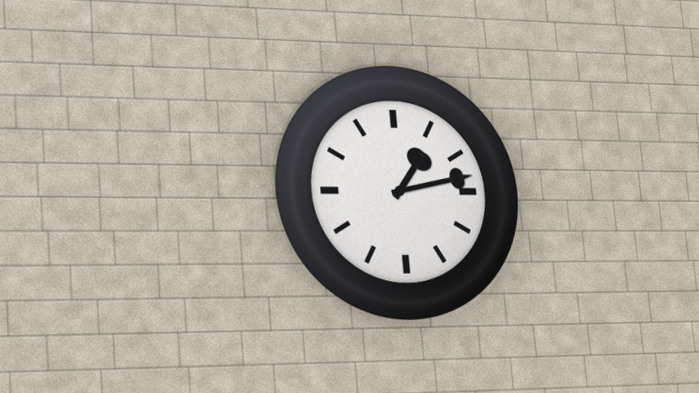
1.13
